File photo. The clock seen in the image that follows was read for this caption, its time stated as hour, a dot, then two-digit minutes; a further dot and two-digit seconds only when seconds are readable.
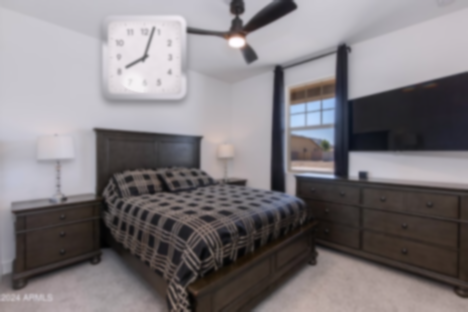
8.03
